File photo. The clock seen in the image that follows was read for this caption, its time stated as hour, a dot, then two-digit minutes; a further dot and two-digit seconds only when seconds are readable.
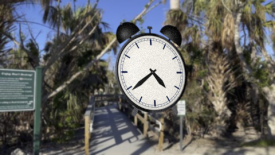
4.39
